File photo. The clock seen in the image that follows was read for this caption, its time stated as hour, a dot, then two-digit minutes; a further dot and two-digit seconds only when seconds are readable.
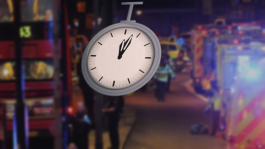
12.03
